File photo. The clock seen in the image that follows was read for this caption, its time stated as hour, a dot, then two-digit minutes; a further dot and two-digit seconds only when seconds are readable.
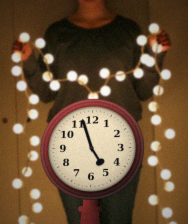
4.57
